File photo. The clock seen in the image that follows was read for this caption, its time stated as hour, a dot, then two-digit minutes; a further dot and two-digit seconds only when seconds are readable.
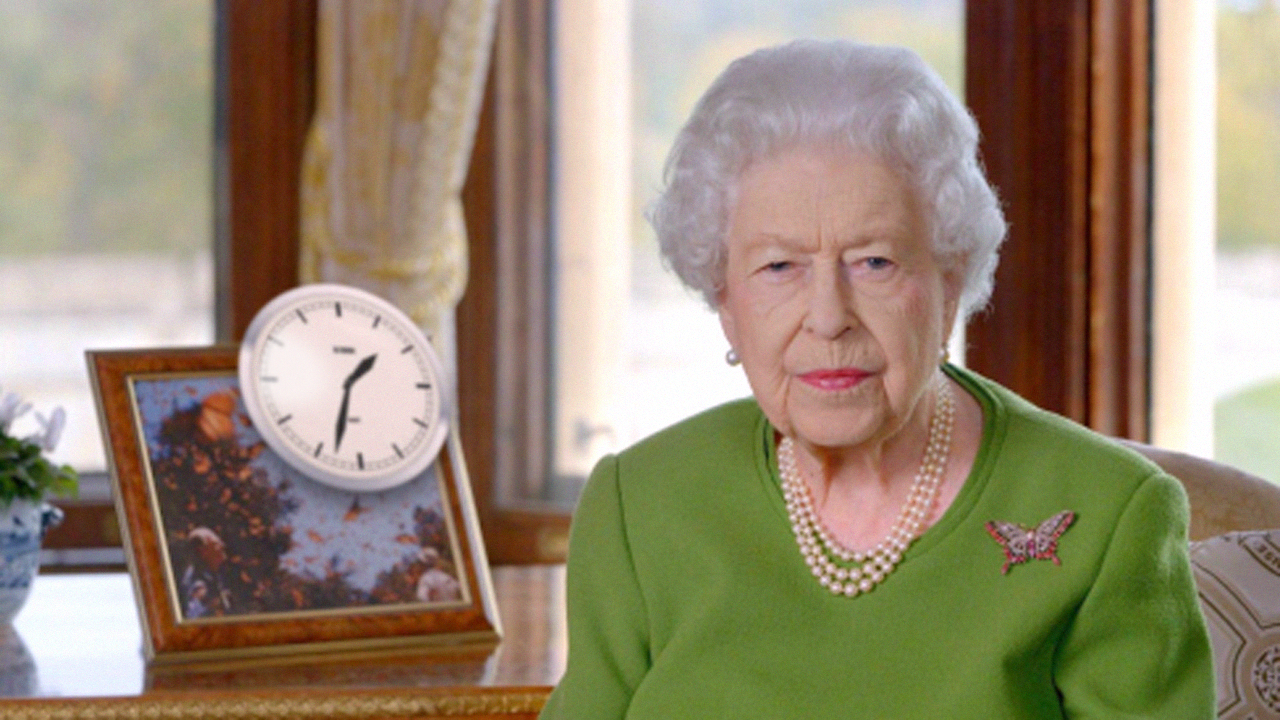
1.33
